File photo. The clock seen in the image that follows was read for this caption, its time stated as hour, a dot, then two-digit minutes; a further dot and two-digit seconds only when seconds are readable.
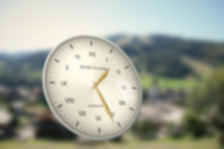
1.26
